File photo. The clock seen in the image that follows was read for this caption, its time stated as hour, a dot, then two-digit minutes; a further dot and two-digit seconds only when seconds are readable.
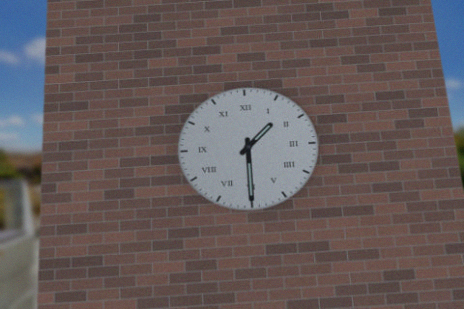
1.30
